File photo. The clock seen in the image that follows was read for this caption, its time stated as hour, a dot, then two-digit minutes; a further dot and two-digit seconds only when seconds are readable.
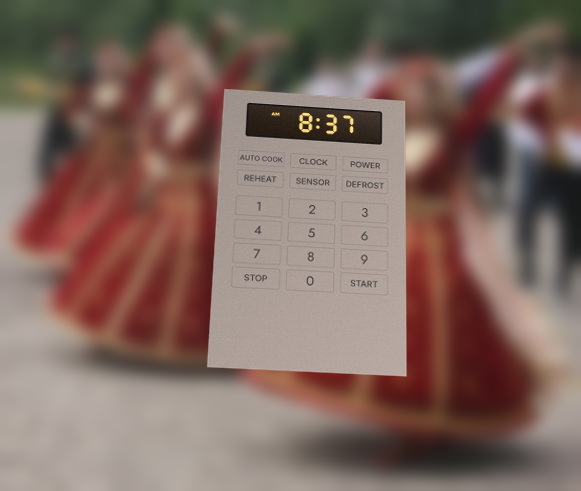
8.37
